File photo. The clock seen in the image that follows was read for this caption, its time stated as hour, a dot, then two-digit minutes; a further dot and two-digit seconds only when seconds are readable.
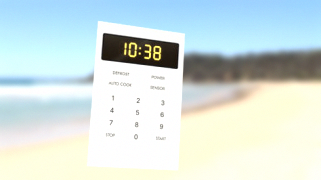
10.38
